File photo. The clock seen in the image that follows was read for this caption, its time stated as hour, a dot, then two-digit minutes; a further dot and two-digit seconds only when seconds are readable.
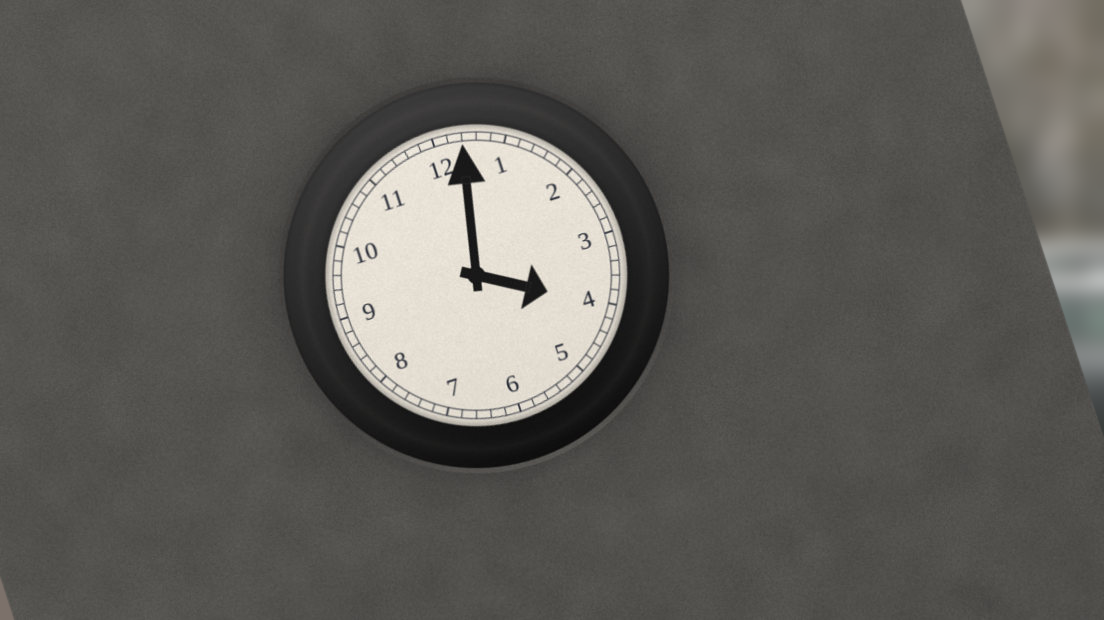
4.02
